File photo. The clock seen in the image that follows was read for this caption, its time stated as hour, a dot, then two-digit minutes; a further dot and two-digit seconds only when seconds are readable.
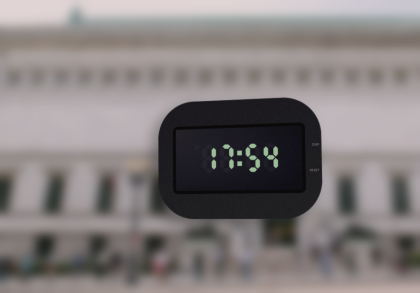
17.54
